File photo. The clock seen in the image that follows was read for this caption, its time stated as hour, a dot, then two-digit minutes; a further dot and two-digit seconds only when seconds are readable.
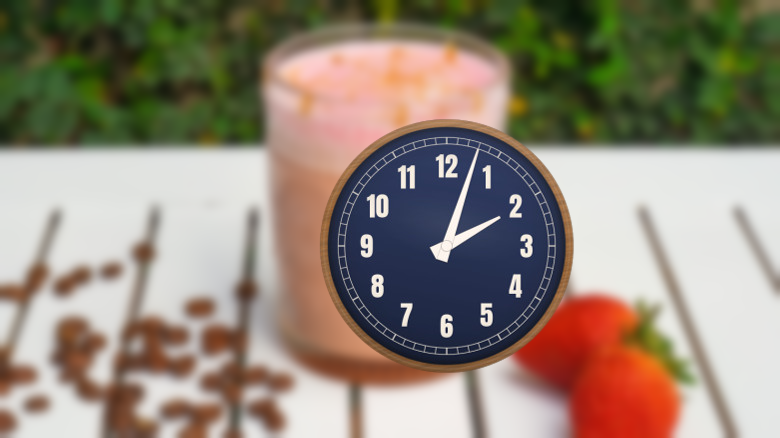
2.03
